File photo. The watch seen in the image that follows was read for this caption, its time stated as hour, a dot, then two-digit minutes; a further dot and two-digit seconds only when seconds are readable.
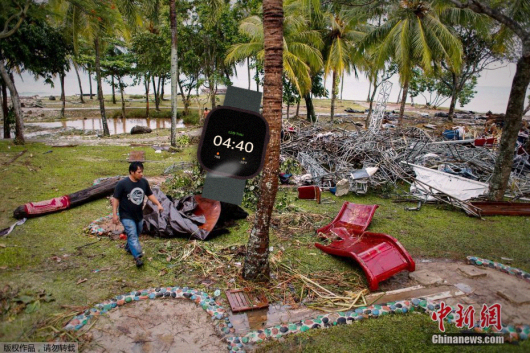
4.40
